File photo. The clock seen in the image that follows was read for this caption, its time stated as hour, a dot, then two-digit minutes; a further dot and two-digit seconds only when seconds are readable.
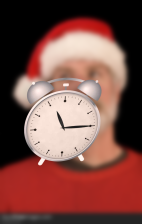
11.15
